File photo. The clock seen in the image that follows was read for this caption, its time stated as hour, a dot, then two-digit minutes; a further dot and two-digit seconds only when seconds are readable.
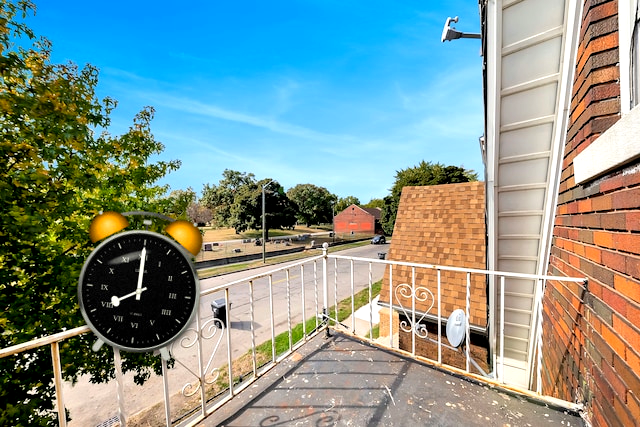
8.00
